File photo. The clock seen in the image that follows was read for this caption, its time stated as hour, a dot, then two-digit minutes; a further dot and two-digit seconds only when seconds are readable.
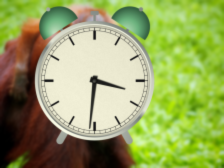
3.31
